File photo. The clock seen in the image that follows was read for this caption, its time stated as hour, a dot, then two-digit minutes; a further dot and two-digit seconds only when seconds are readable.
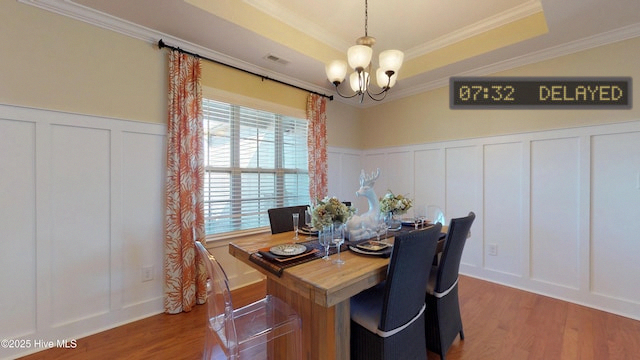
7.32
